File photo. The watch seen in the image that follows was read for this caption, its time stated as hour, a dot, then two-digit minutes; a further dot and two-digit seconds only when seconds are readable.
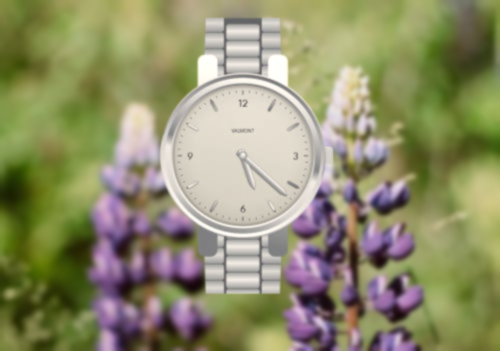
5.22
